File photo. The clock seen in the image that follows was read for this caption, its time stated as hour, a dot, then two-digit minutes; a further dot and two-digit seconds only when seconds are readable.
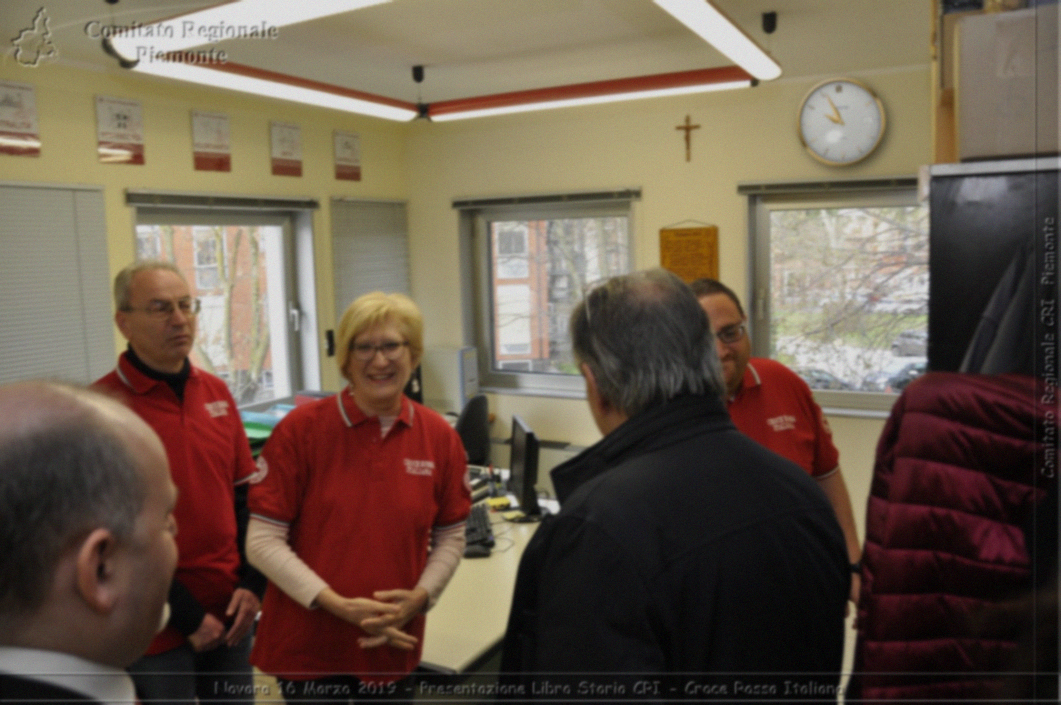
9.56
